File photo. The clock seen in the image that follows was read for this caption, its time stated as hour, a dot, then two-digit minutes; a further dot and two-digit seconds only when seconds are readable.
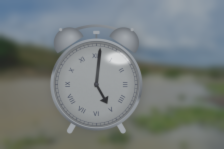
5.01
